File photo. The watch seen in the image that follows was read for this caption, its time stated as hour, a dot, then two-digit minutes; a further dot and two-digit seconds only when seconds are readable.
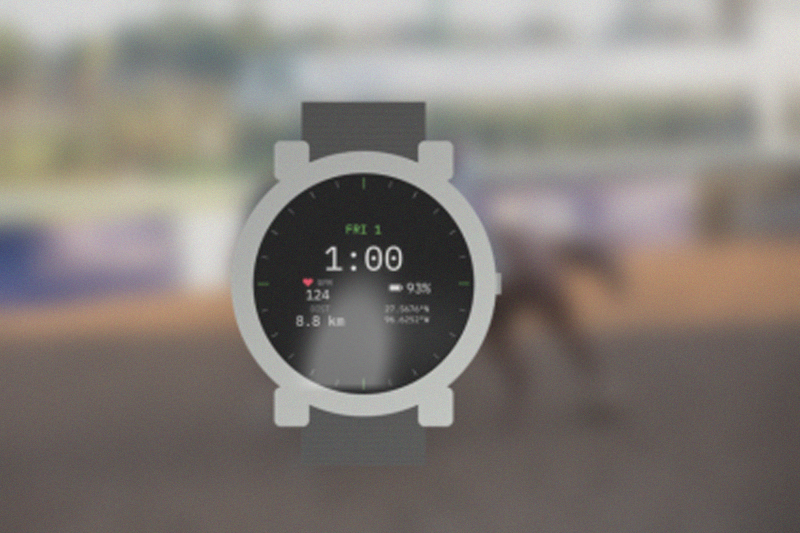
1.00
